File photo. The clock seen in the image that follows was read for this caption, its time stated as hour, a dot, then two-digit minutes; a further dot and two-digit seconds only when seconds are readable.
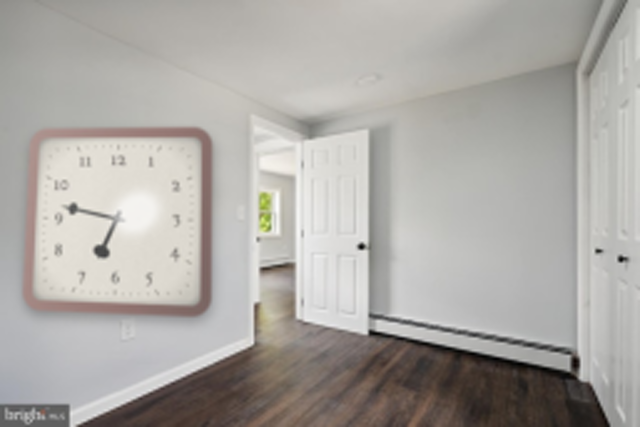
6.47
